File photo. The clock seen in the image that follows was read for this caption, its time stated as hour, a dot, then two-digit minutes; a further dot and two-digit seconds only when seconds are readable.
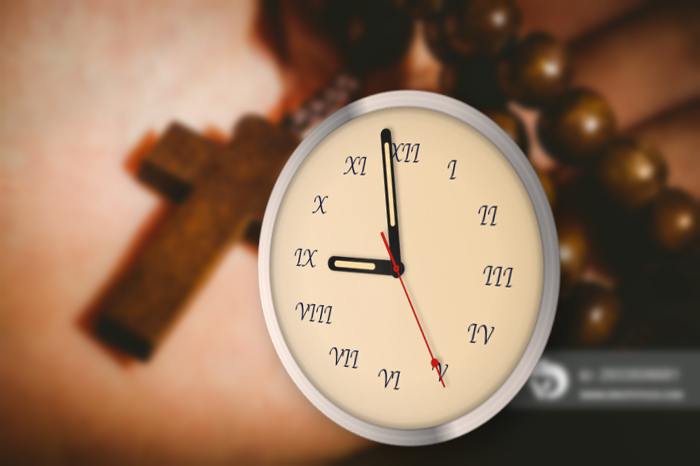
8.58.25
